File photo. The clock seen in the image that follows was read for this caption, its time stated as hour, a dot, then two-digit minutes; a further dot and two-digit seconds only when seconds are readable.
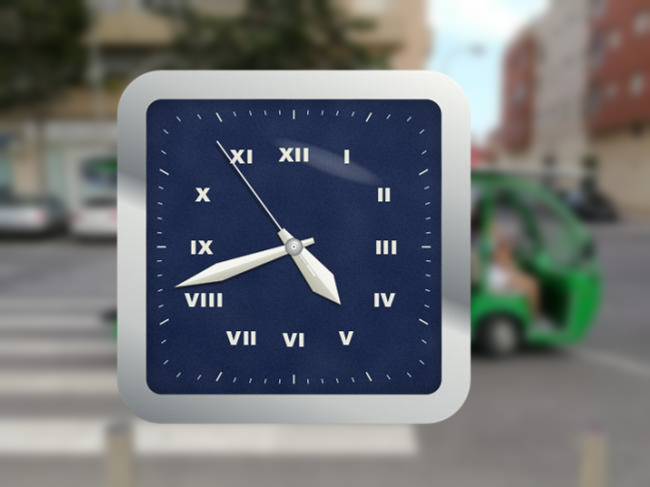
4.41.54
